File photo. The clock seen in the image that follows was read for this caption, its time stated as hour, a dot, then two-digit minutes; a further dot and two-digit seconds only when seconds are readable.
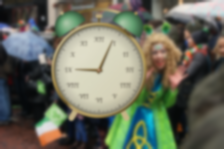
9.04
